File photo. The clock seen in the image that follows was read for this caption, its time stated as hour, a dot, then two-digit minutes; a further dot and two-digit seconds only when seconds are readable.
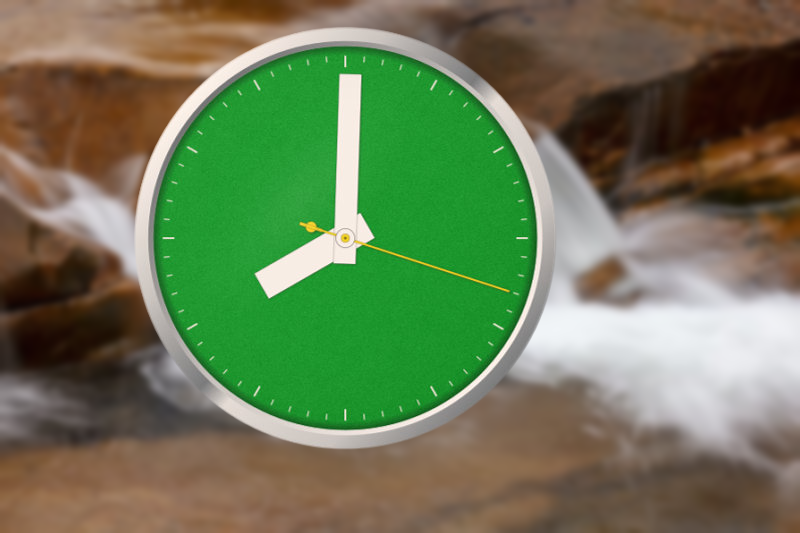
8.00.18
